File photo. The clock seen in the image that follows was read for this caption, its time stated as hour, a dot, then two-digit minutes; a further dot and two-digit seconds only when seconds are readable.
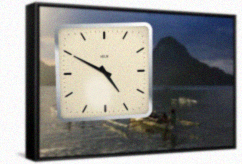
4.50
